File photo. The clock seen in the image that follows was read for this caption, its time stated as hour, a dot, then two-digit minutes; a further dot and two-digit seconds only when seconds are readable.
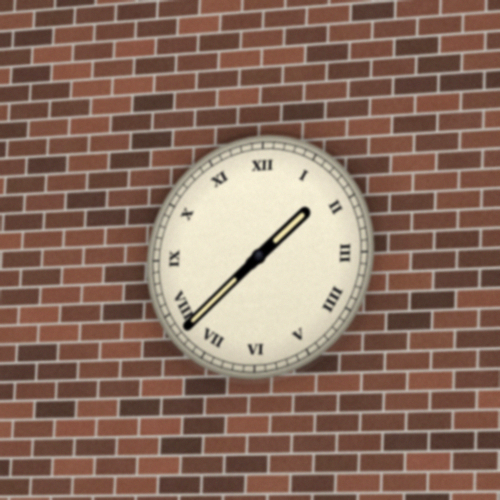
1.38
